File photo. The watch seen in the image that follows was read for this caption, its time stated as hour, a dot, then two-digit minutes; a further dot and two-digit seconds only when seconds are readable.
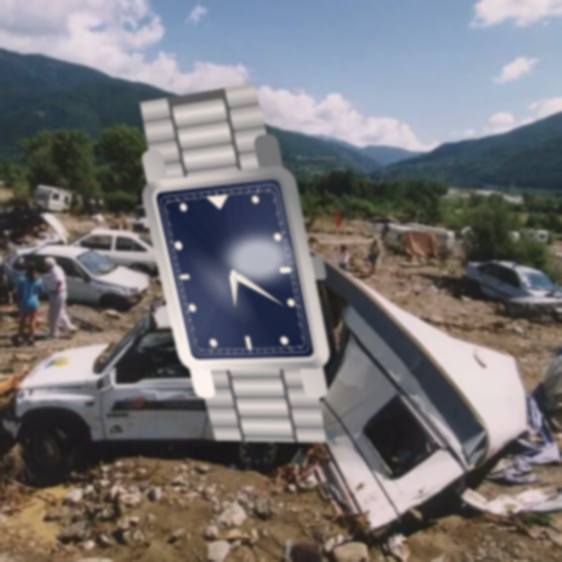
6.21
